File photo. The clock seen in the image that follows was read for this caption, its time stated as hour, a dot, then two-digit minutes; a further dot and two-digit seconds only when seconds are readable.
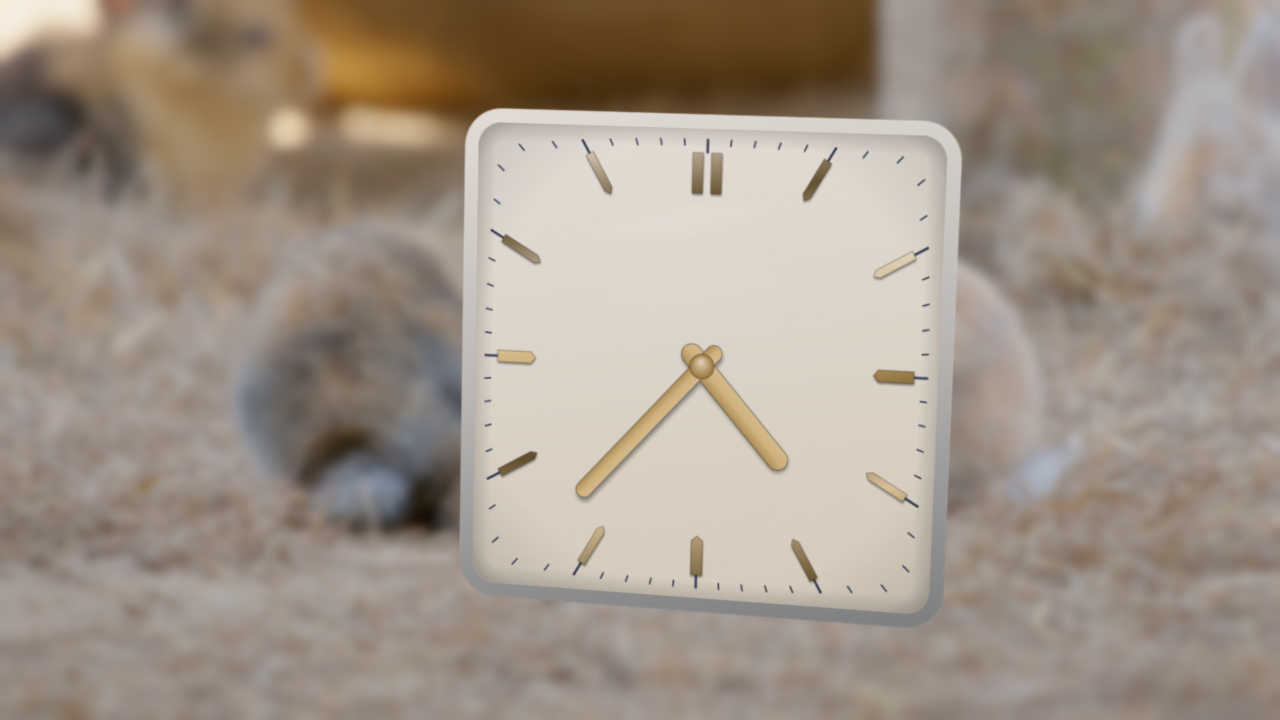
4.37
